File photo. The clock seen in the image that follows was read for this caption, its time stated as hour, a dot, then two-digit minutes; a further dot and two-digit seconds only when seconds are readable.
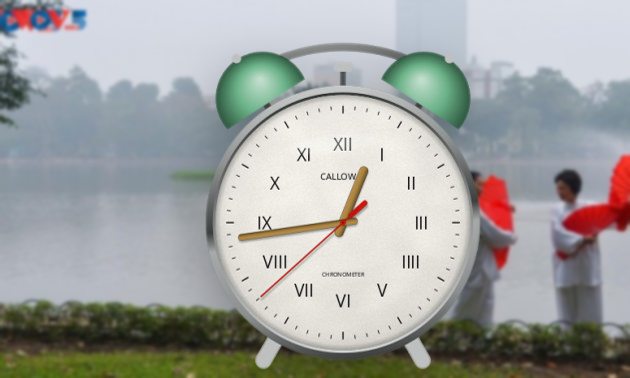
12.43.38
